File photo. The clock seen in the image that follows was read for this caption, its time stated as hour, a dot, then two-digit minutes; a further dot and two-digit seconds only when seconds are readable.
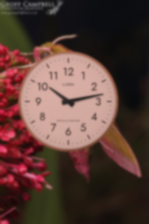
10.13
